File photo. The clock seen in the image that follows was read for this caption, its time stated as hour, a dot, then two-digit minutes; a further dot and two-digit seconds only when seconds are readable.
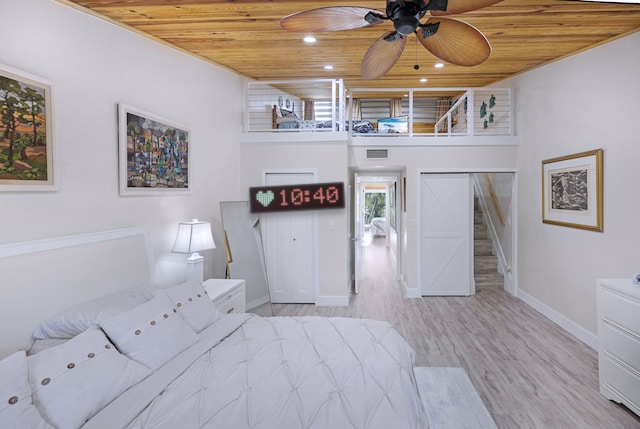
10.40
